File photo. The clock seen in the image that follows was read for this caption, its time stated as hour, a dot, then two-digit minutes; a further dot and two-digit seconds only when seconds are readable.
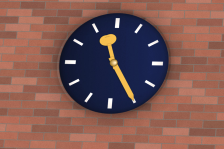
11.25
